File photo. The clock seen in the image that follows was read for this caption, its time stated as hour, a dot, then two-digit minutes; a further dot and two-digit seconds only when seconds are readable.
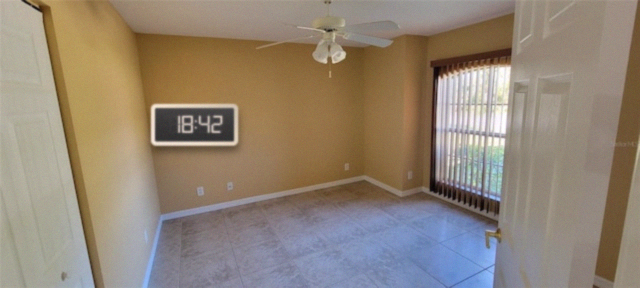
18.42
